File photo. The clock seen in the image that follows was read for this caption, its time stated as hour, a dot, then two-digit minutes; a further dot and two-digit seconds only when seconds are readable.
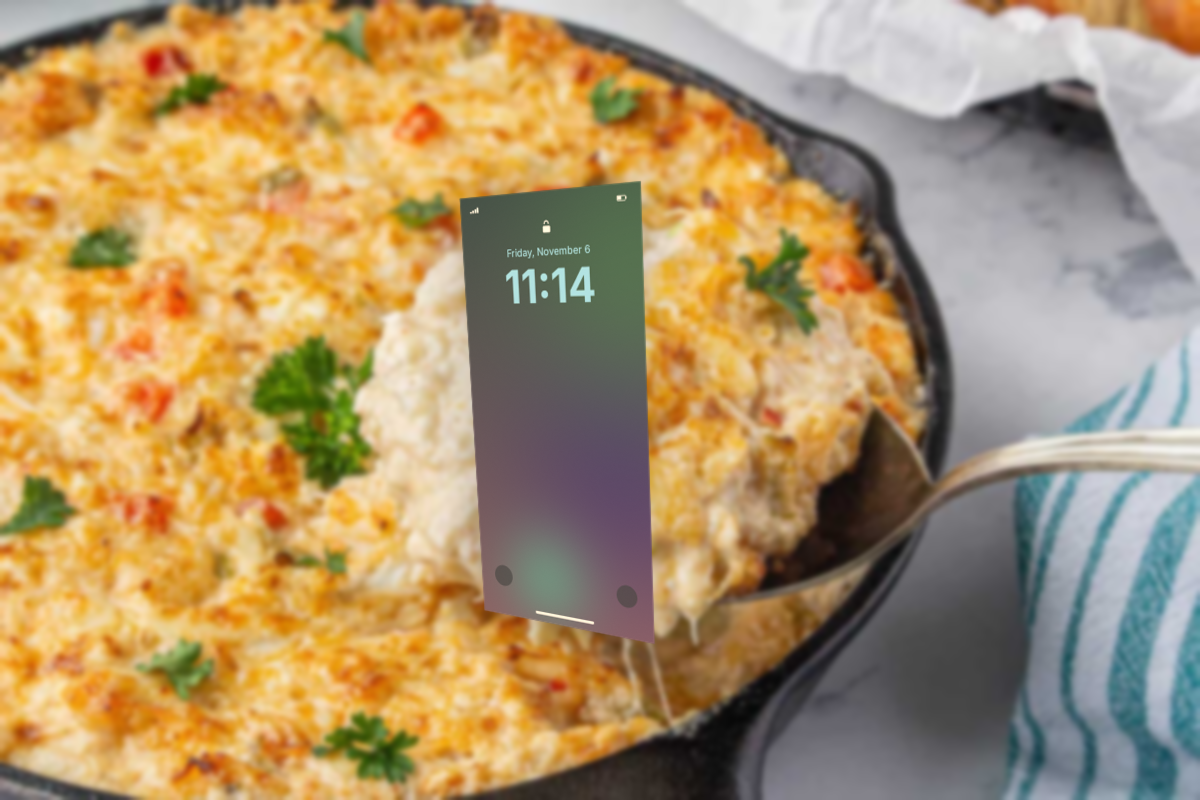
11.14
